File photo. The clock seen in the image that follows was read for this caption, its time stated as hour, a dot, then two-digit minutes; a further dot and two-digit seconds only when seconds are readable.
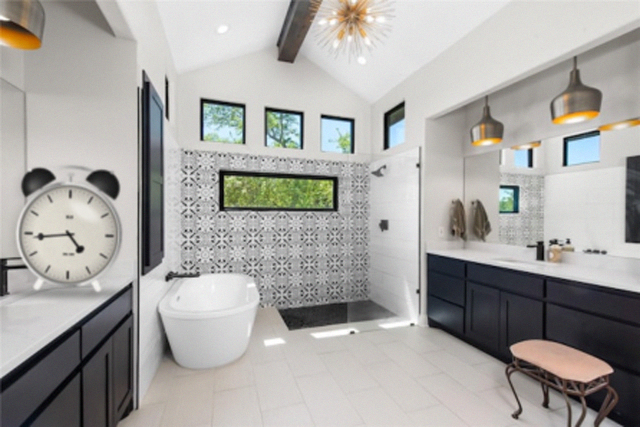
4.44
